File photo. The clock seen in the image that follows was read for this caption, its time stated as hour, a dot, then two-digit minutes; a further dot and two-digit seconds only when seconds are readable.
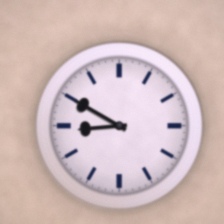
8.50
